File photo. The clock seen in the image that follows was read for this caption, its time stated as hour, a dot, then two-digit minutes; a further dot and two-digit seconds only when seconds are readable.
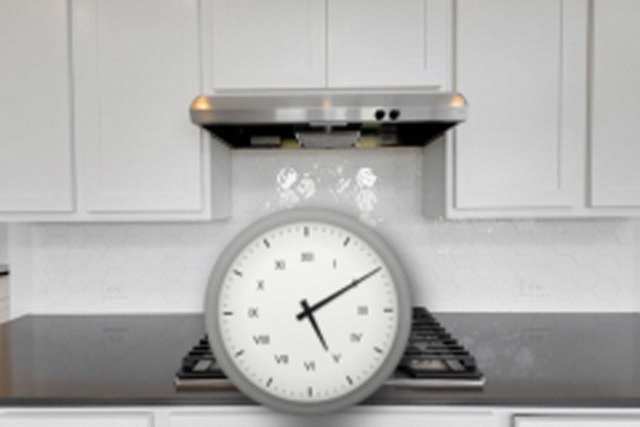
5.10
